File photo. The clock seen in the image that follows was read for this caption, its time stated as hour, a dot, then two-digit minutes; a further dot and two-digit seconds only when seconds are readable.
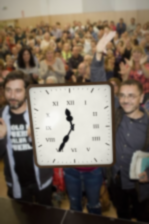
11.35
